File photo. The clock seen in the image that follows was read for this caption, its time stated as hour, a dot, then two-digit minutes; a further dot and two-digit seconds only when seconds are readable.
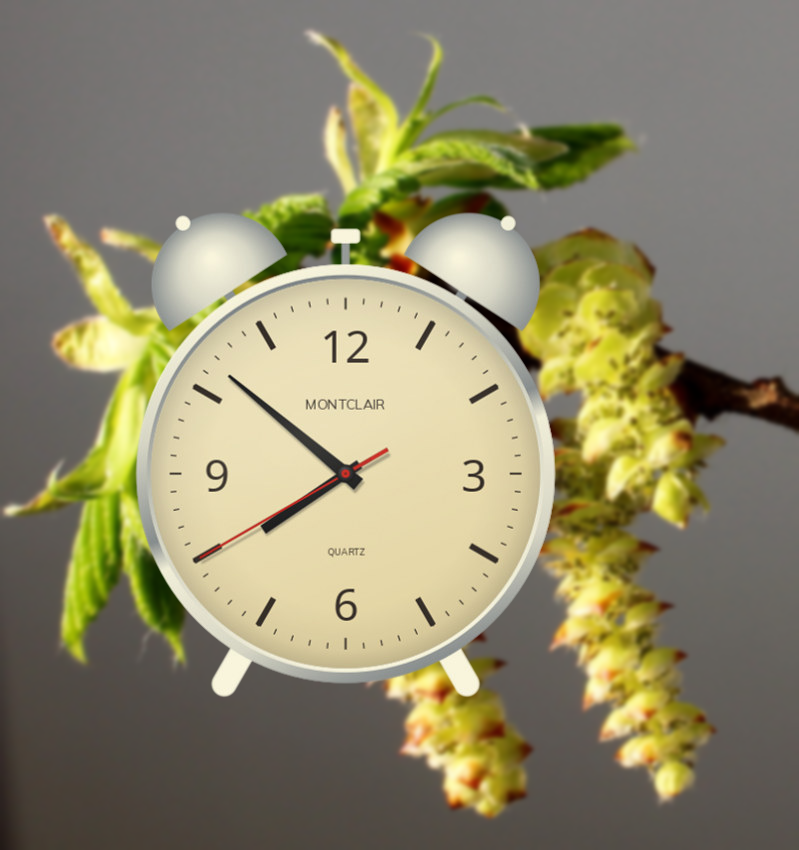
7.51.40
